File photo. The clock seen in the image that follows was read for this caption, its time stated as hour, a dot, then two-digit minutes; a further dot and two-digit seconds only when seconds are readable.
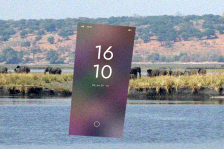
16.10
